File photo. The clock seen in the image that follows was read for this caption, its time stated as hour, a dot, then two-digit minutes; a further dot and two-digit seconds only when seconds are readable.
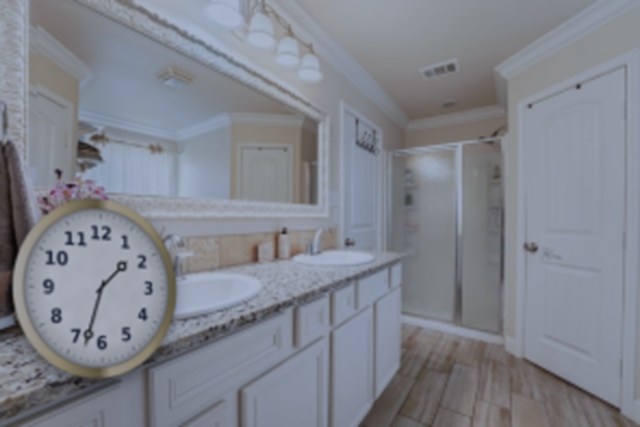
1.33
